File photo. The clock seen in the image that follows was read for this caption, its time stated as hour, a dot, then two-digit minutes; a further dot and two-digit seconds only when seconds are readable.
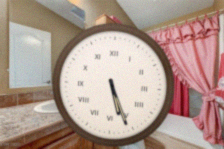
5.26
